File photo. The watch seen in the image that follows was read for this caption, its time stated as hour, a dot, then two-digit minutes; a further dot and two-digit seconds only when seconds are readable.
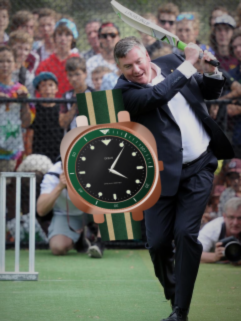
4.06
